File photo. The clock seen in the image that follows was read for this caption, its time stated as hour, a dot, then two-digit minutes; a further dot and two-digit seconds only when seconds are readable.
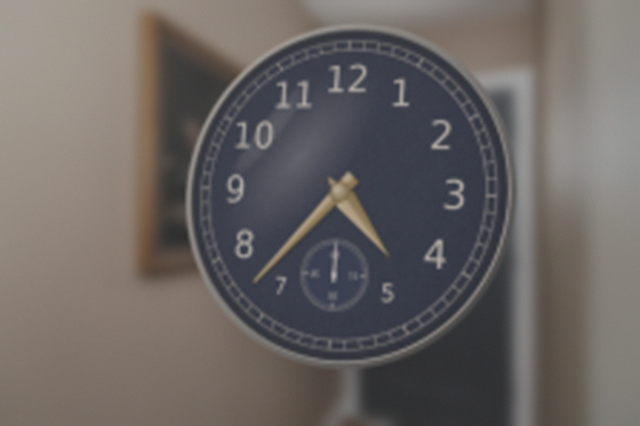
4.37
